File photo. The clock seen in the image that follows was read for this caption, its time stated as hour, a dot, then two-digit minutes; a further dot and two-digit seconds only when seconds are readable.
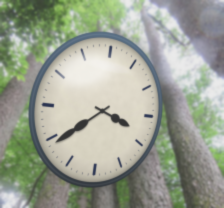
3.39
